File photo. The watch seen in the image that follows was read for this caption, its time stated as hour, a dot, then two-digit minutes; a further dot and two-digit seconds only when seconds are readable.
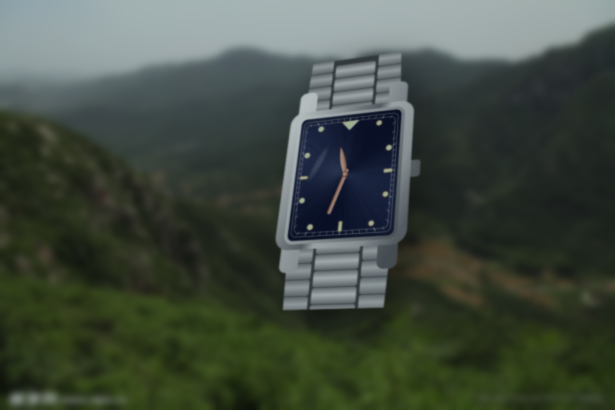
11.33
